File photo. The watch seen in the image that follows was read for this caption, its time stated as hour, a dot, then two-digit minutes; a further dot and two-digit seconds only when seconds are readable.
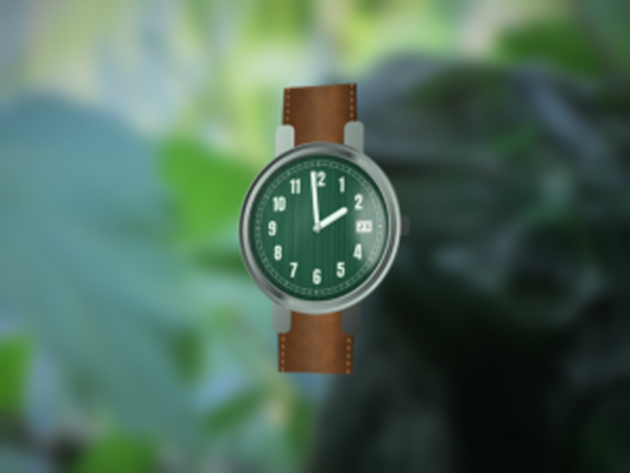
1.59
